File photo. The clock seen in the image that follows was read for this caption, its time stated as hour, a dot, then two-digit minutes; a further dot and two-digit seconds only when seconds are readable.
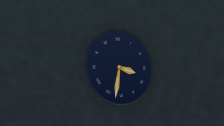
3.32
